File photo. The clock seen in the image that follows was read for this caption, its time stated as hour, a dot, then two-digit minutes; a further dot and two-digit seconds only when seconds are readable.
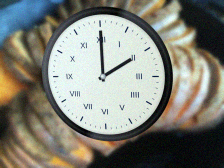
2.00
